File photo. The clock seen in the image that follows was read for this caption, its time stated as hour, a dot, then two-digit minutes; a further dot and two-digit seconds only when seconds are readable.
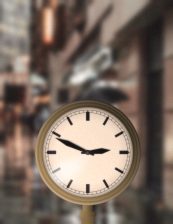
2.49
